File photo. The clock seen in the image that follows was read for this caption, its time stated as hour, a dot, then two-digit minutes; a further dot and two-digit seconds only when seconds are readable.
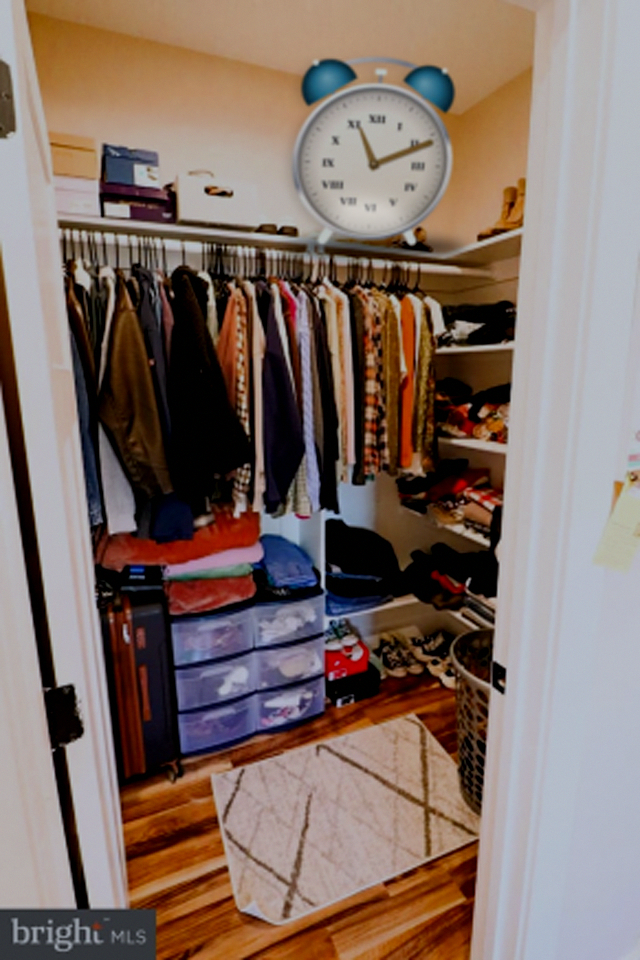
11.11
